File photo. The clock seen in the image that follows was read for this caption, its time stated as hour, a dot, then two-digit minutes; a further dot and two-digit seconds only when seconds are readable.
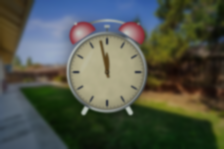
11.58
